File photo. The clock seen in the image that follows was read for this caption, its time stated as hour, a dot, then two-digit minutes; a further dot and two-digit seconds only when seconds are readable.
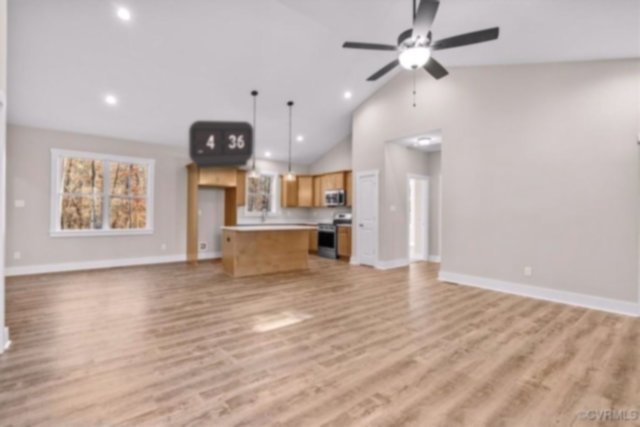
4.36
